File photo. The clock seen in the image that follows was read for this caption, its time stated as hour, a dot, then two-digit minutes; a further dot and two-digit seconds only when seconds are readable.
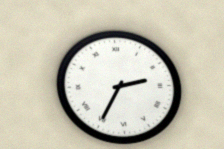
2.35
